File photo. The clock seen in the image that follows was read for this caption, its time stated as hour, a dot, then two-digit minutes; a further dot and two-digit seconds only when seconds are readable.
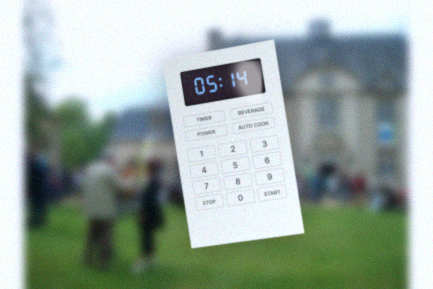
5.14
